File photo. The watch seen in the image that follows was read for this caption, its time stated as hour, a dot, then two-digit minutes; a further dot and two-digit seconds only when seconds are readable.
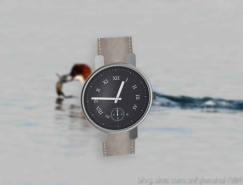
12.46
